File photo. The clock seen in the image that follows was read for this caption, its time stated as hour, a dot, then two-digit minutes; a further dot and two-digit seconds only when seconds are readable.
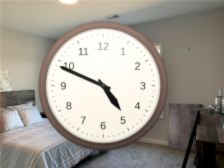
4.49
